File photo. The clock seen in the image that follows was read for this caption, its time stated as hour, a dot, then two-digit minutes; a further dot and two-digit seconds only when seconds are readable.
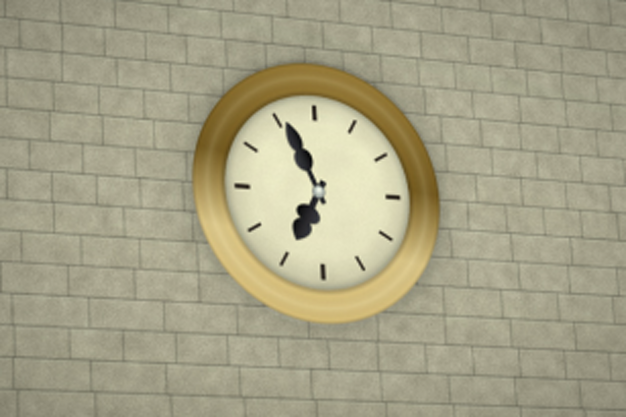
6.56
